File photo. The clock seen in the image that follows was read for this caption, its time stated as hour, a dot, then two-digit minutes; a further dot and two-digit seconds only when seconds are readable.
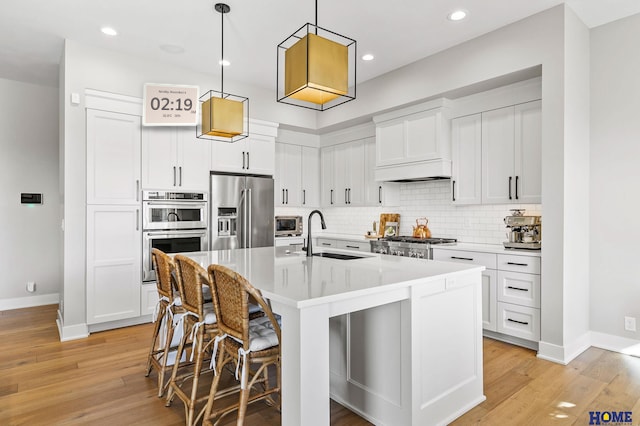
2.19
